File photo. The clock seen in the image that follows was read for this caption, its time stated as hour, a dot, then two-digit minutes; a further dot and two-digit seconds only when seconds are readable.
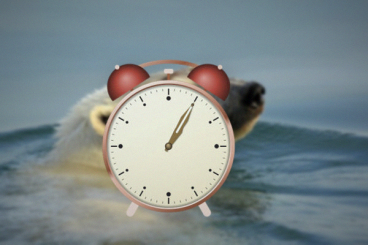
1.05
